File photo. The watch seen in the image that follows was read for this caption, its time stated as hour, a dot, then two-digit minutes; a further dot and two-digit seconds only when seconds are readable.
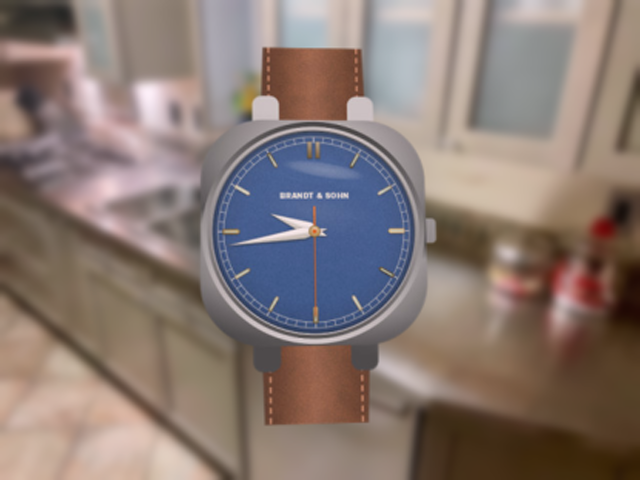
9.43.30
